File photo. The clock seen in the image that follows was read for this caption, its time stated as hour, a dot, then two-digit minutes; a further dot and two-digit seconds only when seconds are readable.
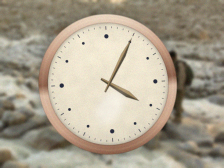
4.05
